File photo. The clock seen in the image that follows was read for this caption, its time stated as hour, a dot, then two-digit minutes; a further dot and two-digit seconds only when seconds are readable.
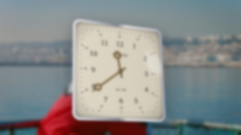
11.39
